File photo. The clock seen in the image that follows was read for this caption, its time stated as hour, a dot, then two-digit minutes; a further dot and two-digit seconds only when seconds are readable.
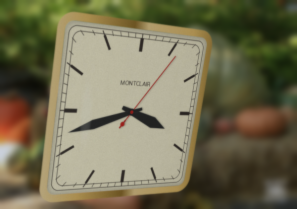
3.42.06
